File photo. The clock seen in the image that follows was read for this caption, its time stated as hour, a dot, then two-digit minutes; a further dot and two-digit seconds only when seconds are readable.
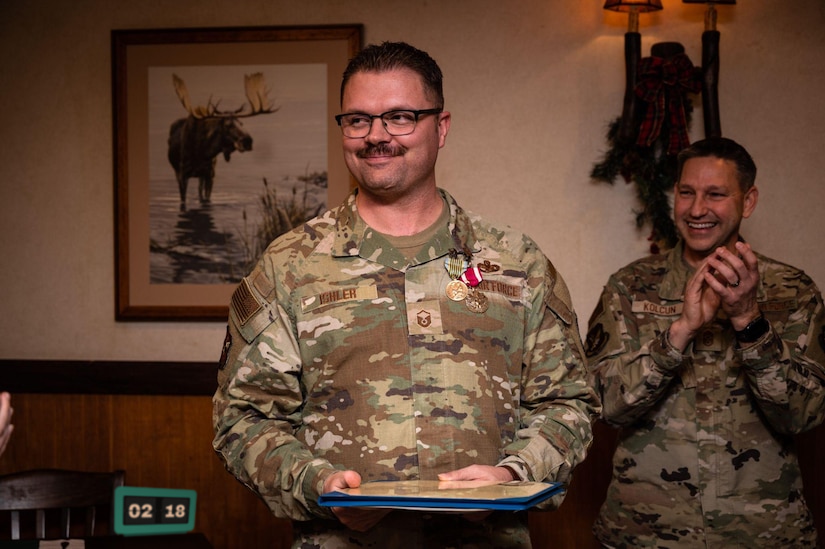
2.18
